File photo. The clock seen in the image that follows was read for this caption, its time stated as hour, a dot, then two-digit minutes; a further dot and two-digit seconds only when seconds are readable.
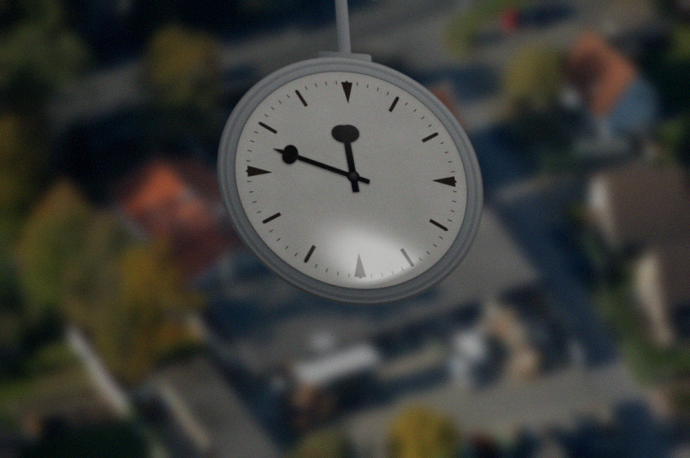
11.48
